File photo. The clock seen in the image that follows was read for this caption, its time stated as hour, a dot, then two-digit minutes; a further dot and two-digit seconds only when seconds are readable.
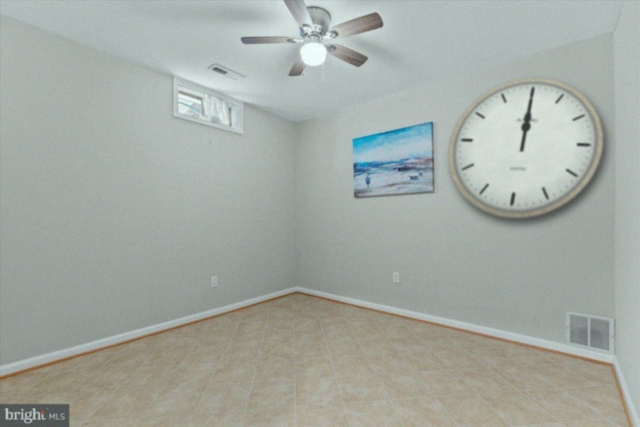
12.00
